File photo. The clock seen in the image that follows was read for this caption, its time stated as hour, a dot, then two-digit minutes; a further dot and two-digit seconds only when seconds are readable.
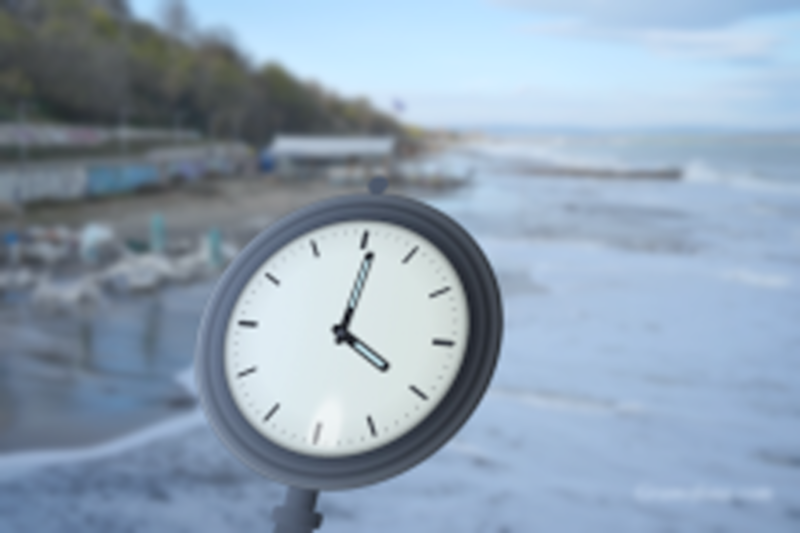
4.01
